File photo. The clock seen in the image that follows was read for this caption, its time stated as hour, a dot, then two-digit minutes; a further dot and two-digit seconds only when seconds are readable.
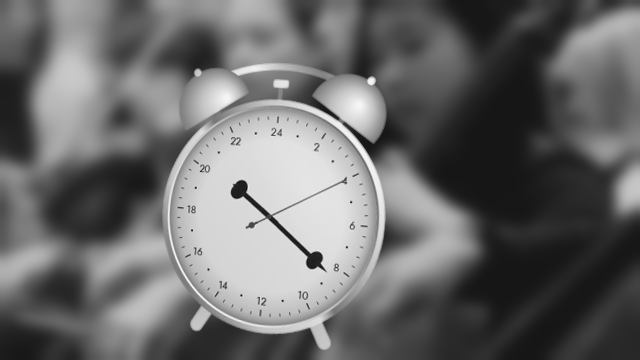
20.21.10
